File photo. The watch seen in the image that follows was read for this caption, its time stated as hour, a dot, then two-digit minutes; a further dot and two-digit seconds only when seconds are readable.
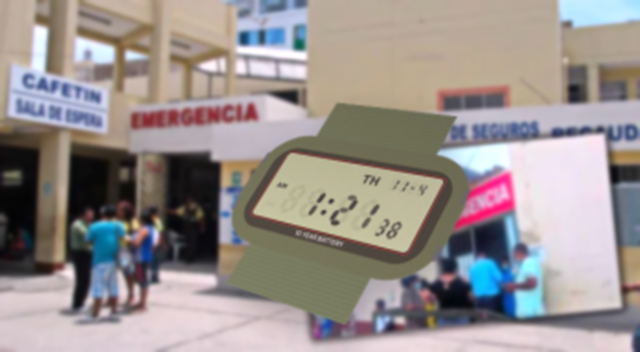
1.21.38
